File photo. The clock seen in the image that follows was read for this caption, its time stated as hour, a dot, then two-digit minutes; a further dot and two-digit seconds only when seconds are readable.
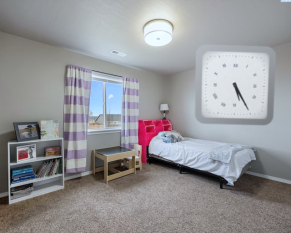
5.25
